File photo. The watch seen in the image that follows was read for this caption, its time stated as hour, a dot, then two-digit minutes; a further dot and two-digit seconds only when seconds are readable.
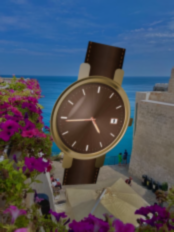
4.44
